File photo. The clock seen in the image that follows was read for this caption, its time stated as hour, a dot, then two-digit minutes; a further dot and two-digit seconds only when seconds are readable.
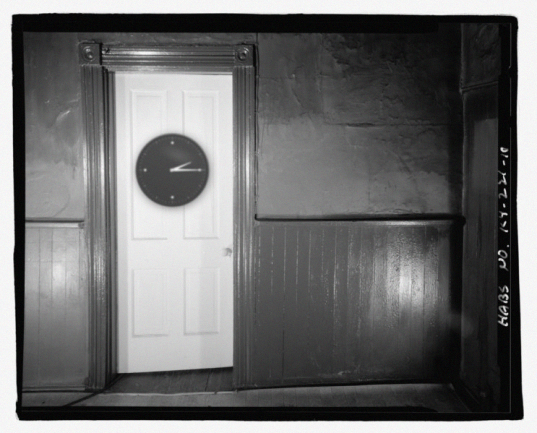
2.15
